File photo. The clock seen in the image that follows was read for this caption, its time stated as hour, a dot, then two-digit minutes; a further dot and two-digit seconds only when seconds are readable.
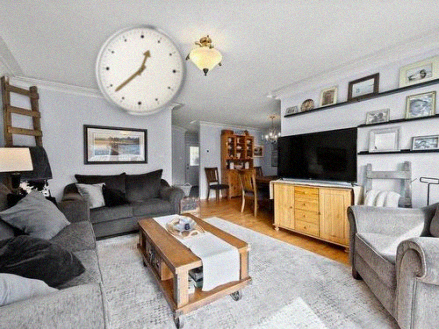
12.38
